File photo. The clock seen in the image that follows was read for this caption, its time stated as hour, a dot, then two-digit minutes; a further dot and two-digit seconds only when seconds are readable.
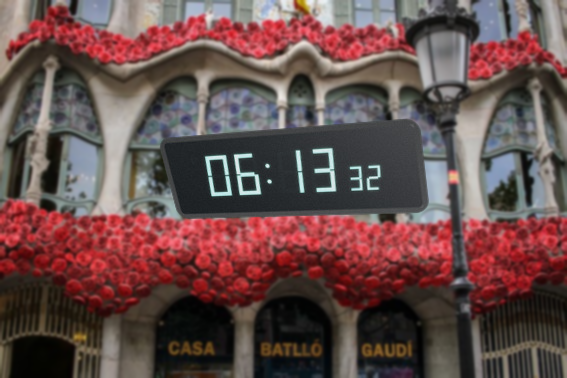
6.13.32
